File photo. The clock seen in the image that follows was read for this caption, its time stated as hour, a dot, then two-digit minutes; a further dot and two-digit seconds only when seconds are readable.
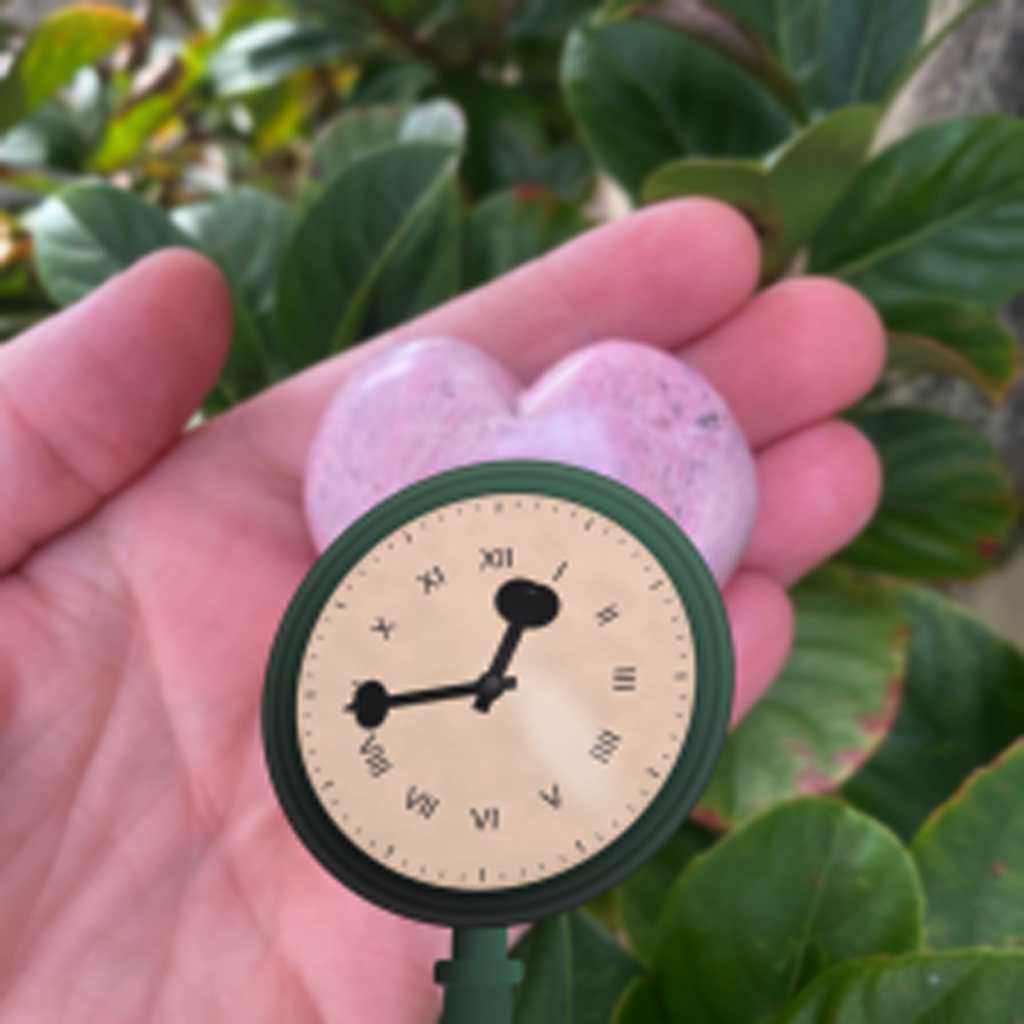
12.44
